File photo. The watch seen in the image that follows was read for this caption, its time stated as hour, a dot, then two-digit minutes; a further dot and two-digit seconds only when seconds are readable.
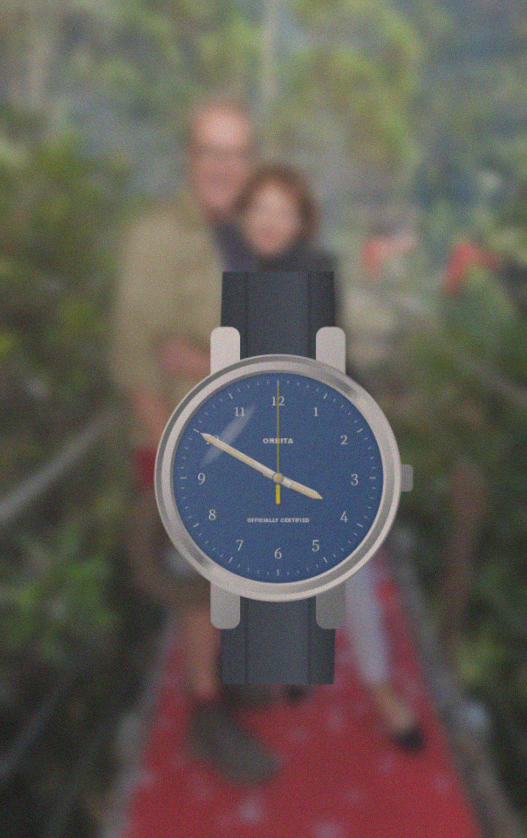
3.50.00
